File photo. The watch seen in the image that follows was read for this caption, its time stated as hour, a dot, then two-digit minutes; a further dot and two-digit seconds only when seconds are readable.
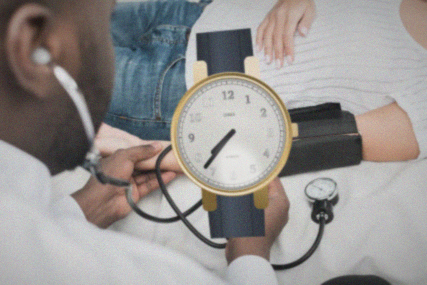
7.37
